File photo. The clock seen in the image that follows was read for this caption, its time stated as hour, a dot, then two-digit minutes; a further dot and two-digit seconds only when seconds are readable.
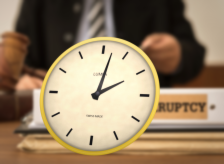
2.02
